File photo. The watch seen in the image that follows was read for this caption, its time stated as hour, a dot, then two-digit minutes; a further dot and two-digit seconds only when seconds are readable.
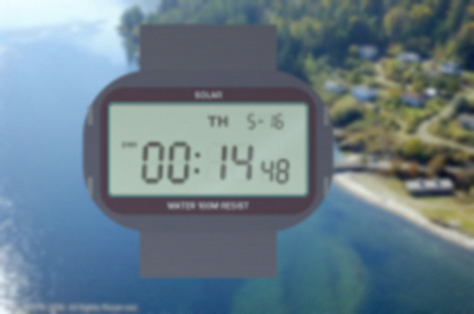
0.14.48
